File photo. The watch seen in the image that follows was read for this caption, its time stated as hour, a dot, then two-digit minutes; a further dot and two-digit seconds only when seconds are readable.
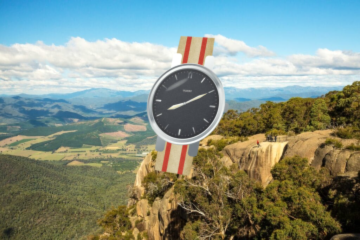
8.10
